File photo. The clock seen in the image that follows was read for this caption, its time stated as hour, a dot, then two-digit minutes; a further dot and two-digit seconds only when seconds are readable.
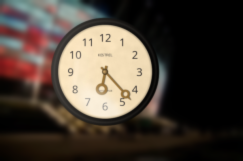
6.23
